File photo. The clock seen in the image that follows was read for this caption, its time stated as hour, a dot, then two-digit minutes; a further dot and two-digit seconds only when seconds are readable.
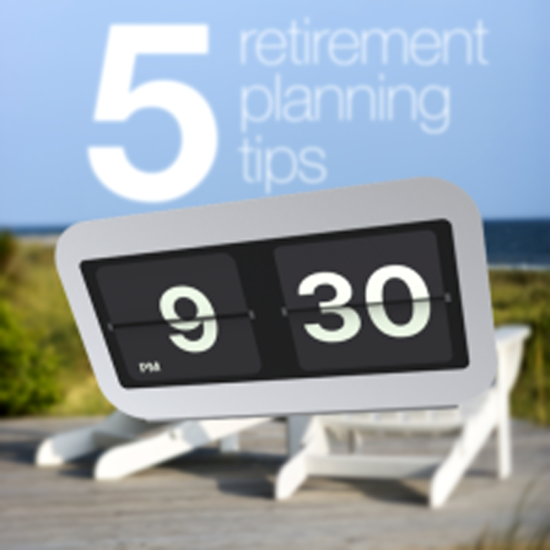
9.30
